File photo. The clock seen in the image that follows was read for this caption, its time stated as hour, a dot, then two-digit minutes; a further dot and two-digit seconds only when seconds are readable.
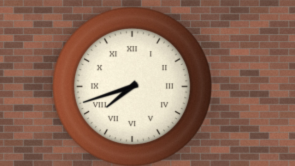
7.42
